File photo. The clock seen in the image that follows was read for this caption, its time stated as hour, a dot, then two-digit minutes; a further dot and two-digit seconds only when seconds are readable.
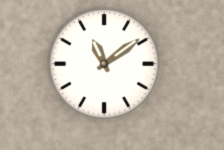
11.09
